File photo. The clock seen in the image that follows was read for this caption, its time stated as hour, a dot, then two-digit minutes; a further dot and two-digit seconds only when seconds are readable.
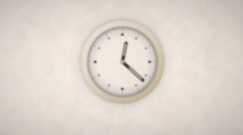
12.22
